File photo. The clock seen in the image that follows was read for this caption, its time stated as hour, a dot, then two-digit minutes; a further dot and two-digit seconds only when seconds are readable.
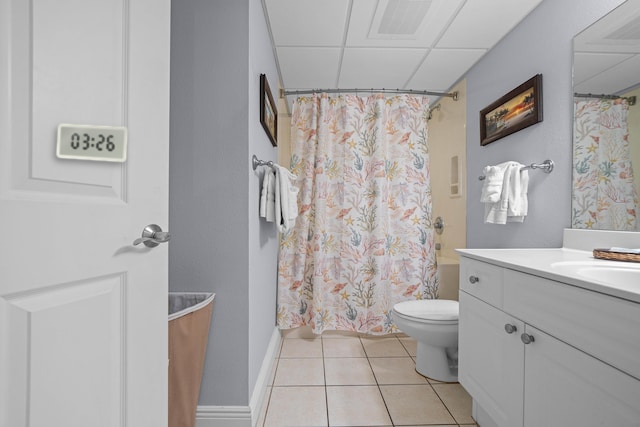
3.26
